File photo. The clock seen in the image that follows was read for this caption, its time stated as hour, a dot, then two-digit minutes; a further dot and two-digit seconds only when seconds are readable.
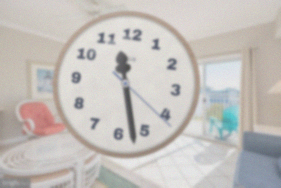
11.27.21
